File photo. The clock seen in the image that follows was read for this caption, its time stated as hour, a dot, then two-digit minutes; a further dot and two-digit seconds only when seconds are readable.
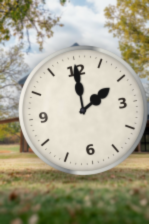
2.00
